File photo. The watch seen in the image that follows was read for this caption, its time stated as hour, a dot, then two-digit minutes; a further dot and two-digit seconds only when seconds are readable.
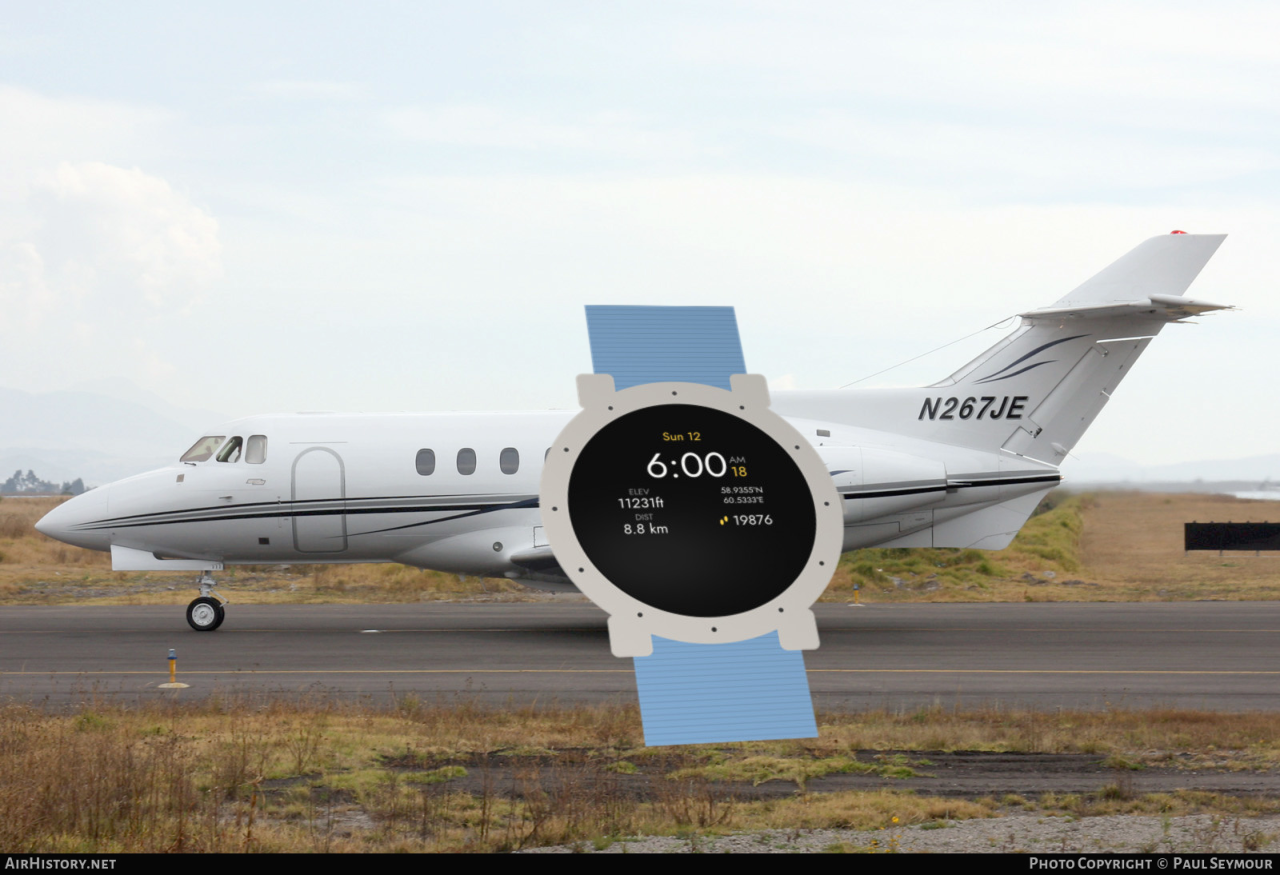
6.00.18
